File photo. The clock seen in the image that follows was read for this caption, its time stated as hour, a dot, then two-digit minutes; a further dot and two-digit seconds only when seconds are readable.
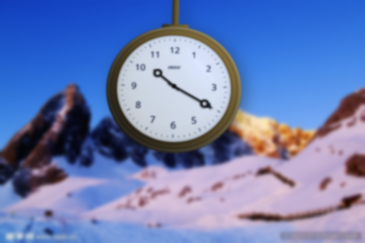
10.20
